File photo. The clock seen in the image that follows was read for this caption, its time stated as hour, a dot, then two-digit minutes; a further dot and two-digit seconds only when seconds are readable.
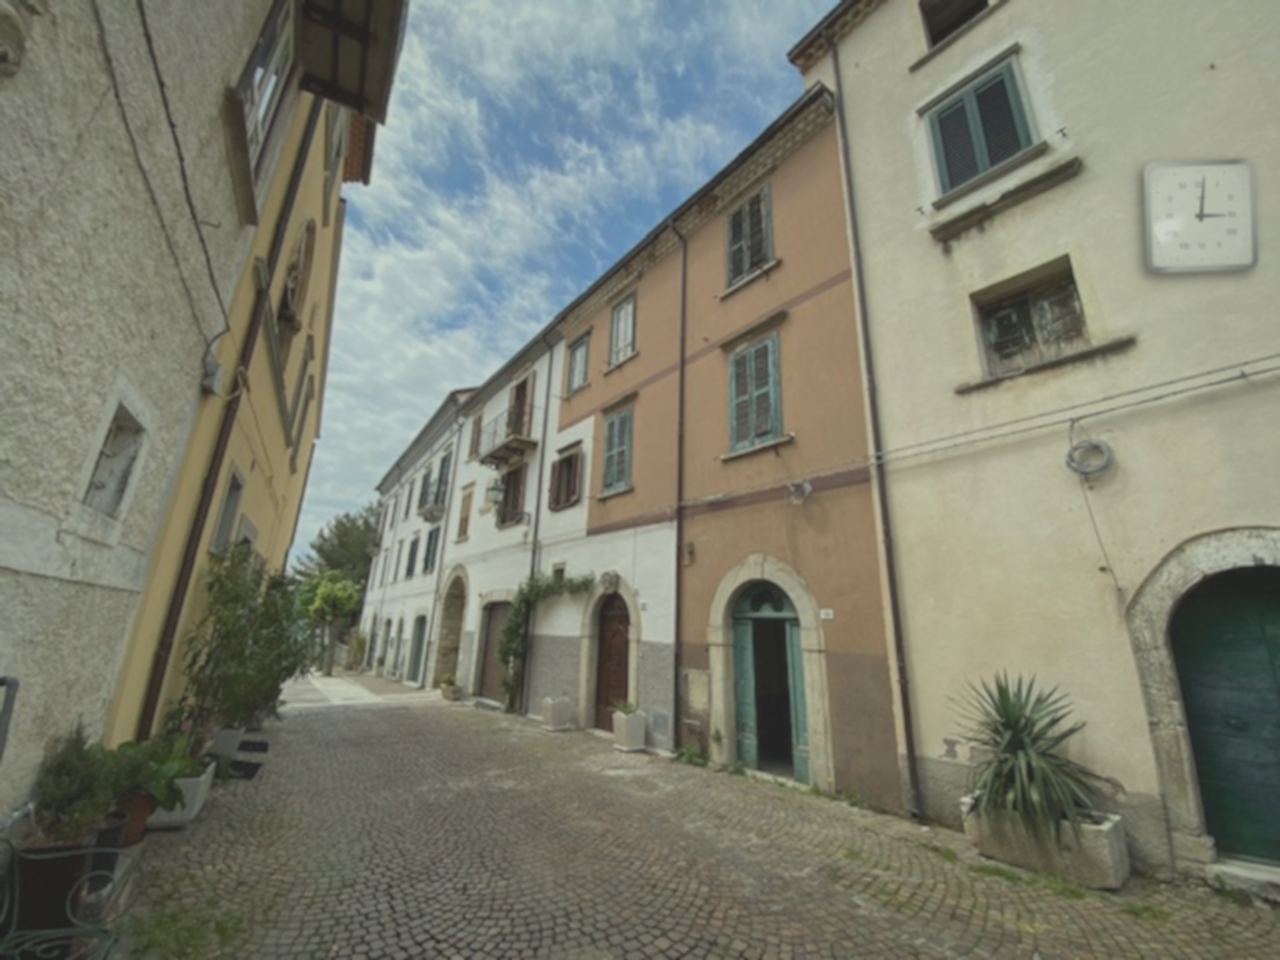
3.01
